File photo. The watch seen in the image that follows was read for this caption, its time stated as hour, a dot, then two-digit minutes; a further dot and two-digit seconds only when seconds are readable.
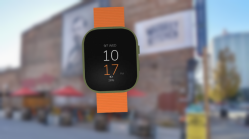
10.17
